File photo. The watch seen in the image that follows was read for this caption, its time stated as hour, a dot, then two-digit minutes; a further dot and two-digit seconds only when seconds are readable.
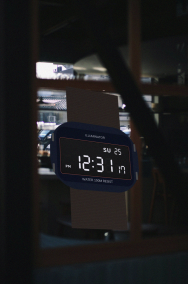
12.31.17
